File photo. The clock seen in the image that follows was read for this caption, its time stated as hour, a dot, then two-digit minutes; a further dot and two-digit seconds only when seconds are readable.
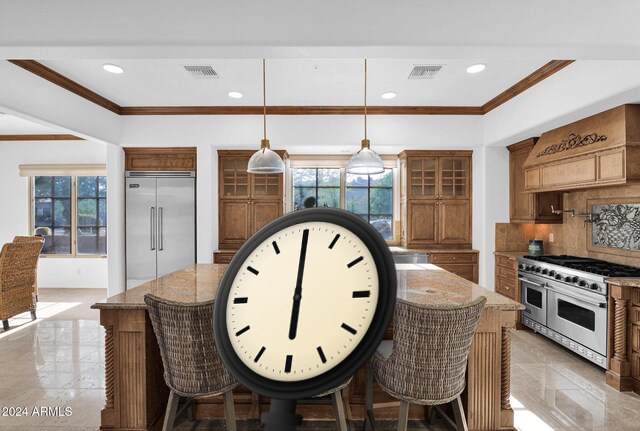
6.00
